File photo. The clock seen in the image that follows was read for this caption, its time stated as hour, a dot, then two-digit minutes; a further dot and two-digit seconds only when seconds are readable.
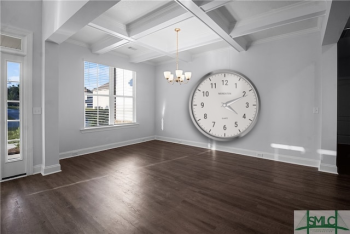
4.11
